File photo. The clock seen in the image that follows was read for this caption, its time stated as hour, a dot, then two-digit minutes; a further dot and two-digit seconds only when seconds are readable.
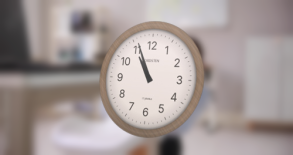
10.56
